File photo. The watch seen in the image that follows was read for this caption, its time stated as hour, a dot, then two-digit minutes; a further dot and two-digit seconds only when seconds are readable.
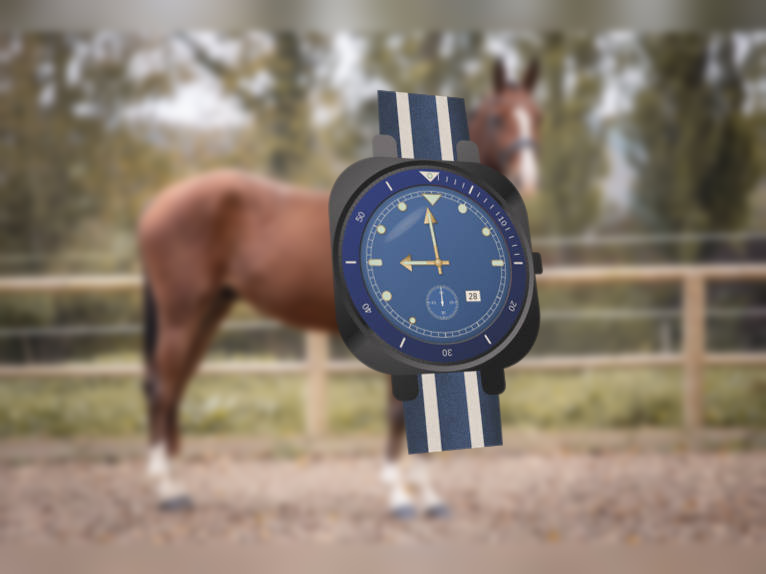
8.59
